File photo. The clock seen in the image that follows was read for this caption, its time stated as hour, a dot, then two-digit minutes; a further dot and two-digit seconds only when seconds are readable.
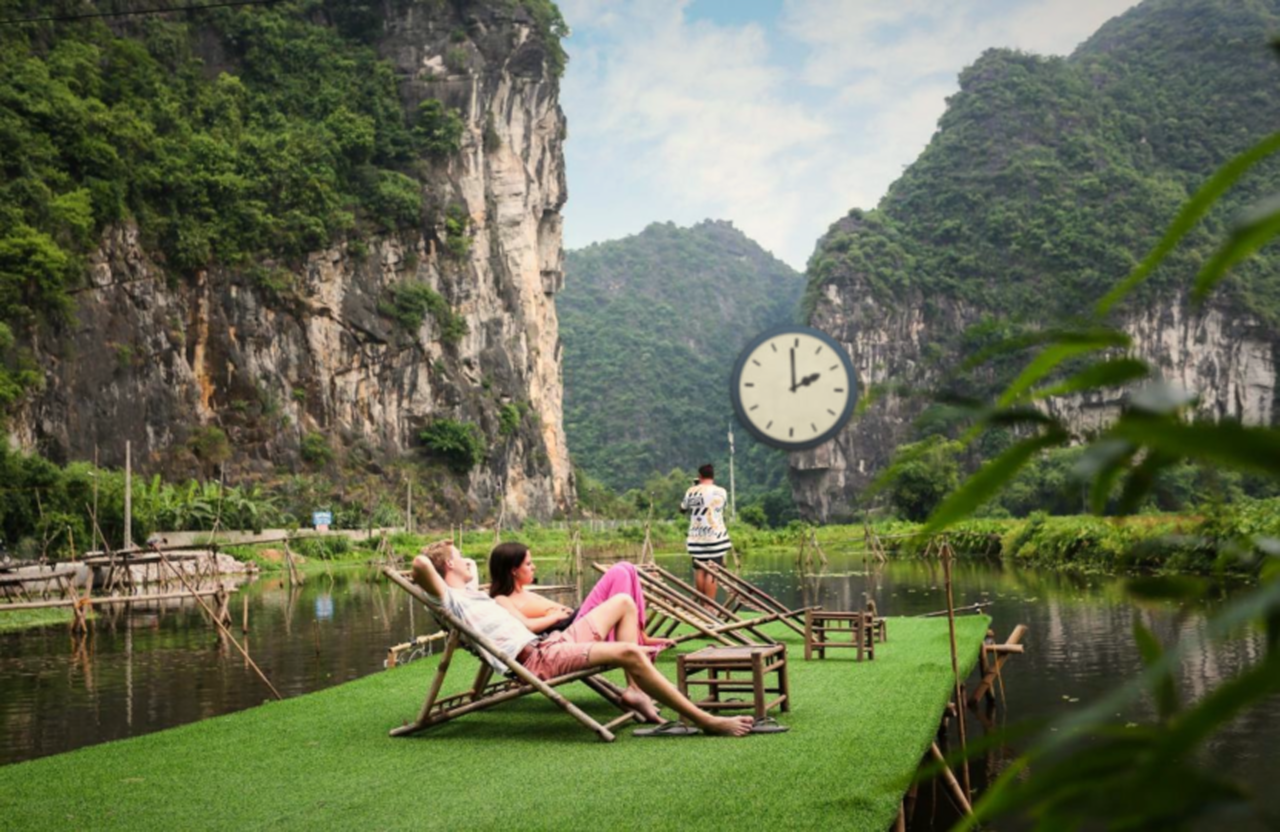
1.59
